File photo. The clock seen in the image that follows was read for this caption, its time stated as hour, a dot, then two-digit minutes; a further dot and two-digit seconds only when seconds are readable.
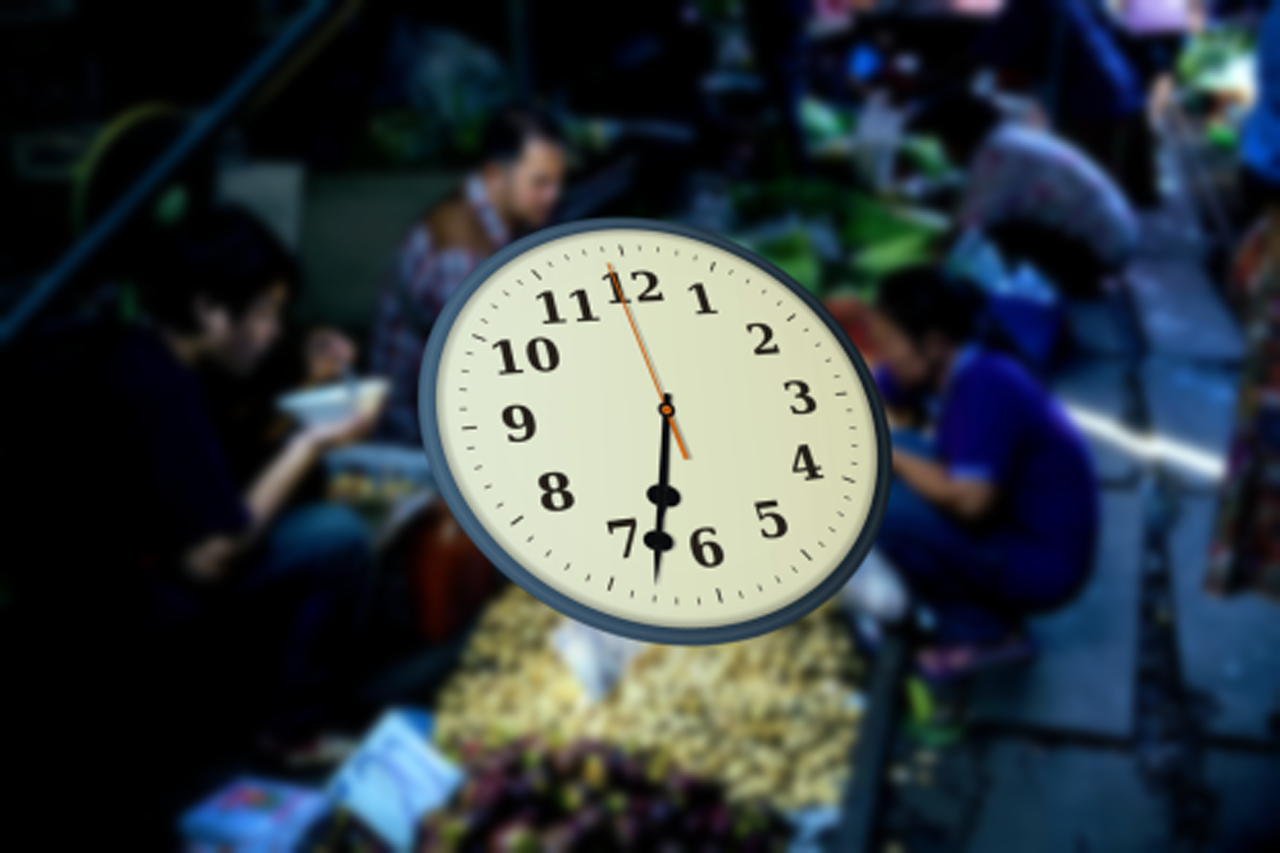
6.32.59
